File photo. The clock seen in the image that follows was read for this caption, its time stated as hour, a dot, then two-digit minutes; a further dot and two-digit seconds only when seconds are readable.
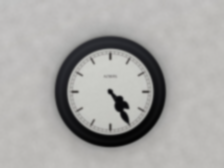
4.25
